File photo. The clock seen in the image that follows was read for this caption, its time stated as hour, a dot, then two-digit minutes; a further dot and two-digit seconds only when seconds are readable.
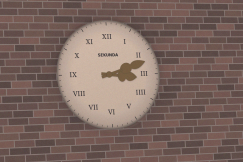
3.12
